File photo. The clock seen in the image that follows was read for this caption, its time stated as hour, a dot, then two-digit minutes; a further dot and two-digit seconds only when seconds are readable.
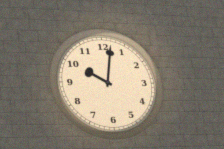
10.02
